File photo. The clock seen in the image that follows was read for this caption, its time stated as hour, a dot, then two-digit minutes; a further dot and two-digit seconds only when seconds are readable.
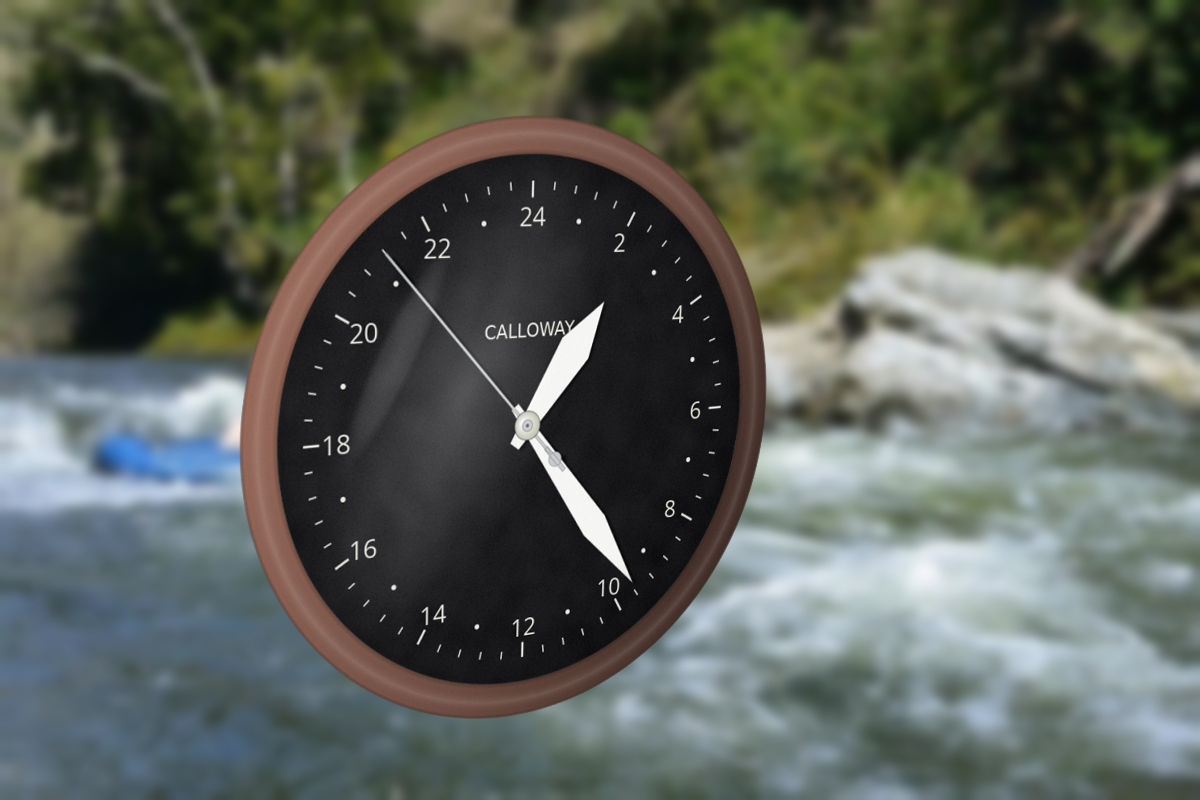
2.23.53
